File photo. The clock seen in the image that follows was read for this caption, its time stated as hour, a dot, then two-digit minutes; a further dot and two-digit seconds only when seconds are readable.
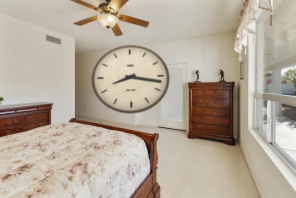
8.17
